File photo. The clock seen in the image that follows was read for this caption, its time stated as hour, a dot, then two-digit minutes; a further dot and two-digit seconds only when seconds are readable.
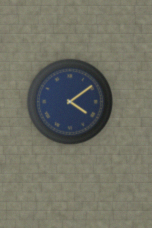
4.09
